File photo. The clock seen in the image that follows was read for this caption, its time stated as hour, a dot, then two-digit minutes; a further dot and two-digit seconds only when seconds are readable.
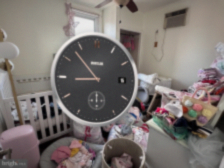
8.53
